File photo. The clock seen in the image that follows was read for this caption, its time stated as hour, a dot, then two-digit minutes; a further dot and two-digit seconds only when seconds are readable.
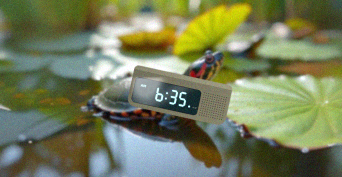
6.35
